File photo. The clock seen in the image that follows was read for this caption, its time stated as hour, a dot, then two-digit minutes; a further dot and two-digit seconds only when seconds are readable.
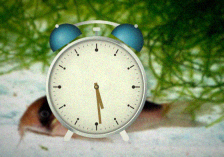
5.29
